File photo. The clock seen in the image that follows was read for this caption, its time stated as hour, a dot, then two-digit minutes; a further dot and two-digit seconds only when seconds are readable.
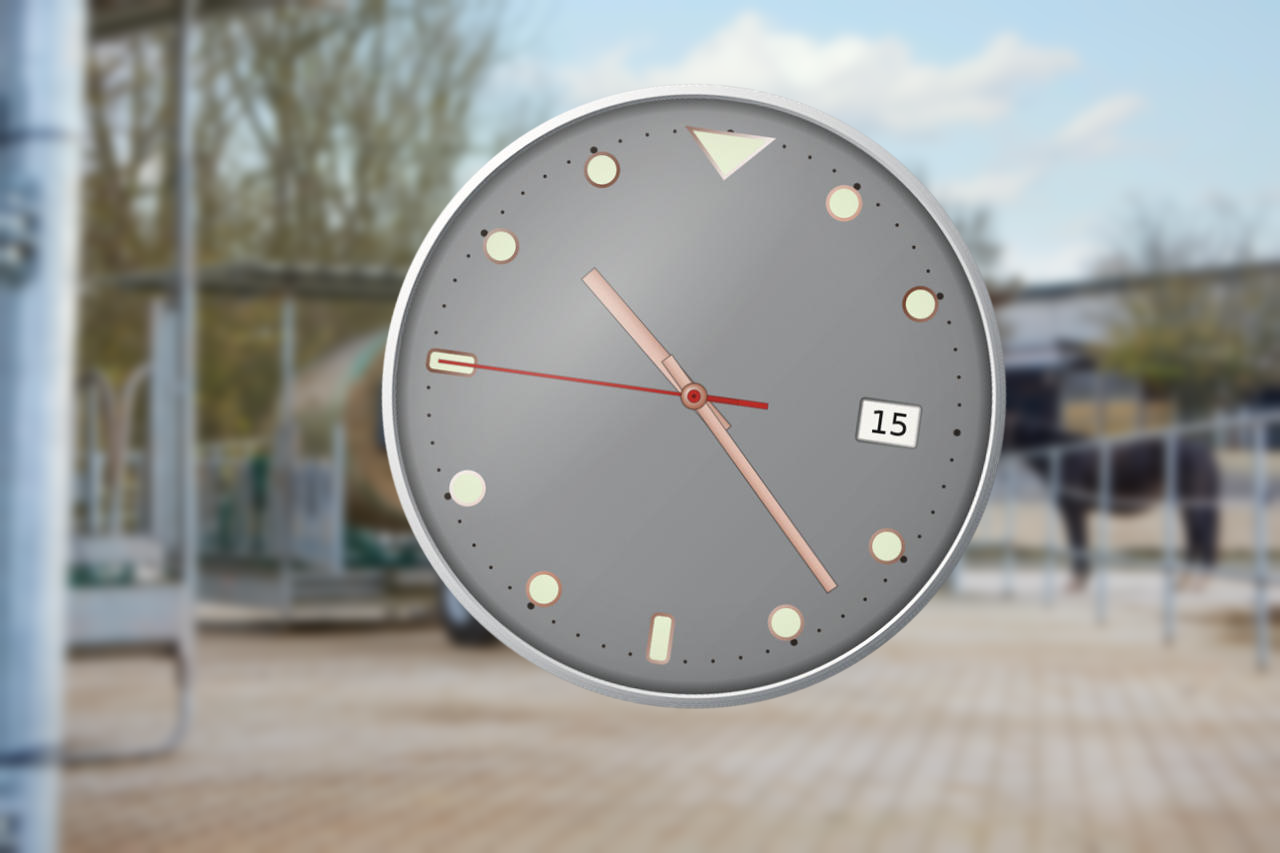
10.22.45
